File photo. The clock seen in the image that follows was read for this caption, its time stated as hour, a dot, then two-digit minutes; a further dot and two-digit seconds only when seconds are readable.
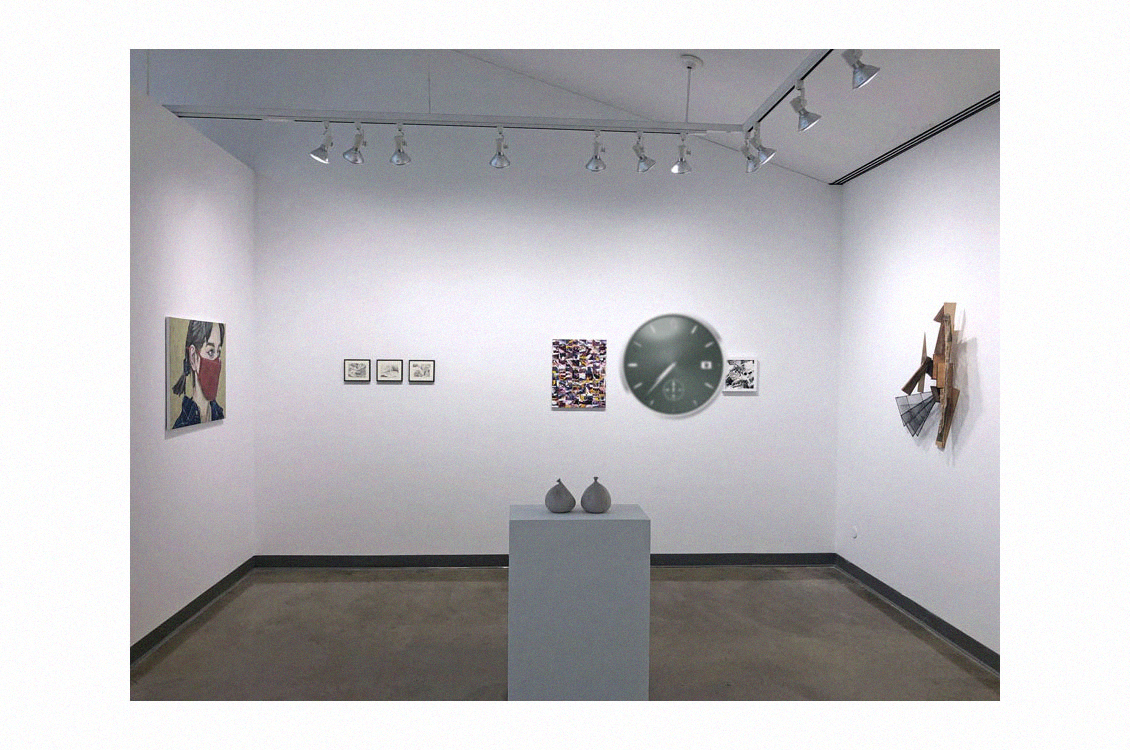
7.37
